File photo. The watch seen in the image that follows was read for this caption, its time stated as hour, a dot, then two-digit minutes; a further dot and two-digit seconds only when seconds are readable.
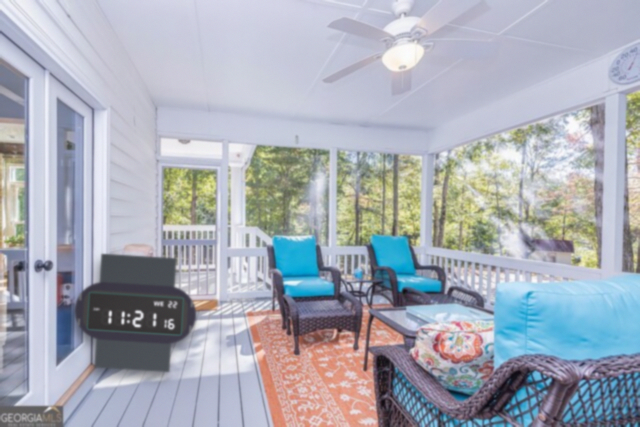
11.21
